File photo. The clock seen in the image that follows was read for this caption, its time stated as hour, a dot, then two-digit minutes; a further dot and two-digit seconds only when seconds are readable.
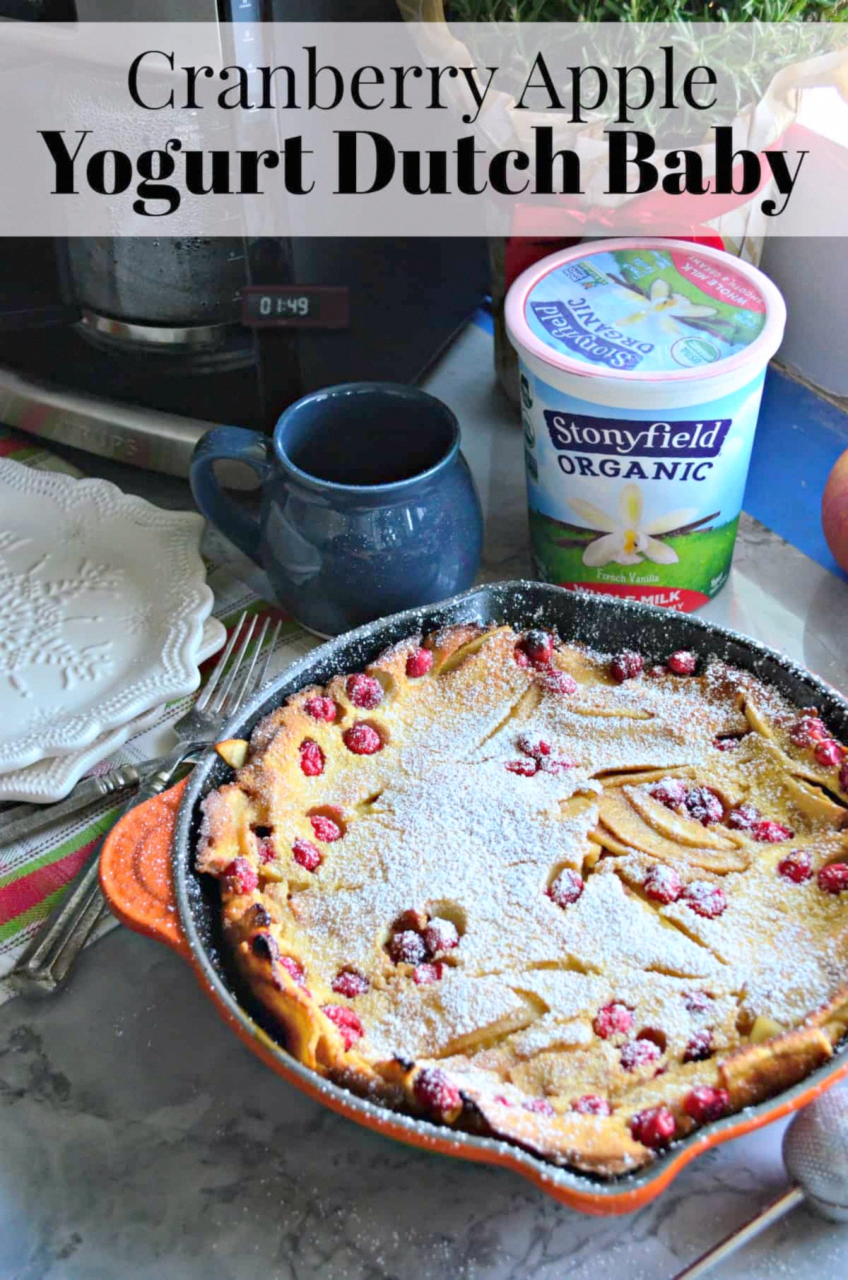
1.49
